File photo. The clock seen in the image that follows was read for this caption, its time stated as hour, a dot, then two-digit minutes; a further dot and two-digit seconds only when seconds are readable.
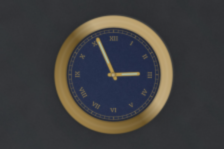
2.56
